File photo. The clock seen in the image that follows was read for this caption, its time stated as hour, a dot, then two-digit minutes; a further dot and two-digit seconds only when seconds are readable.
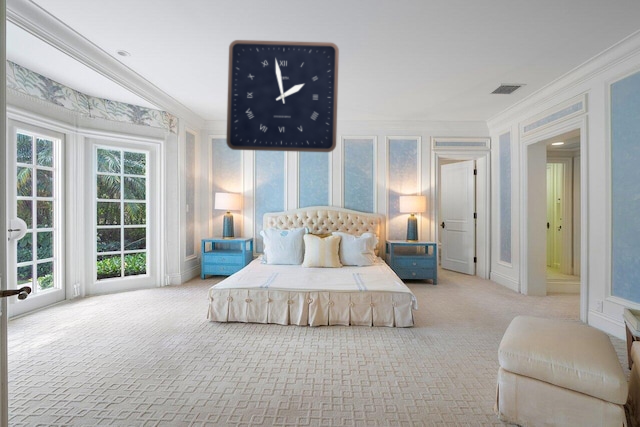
1.58
